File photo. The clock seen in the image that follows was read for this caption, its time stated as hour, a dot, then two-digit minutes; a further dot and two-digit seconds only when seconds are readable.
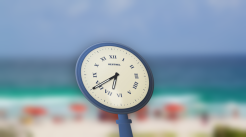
6.40
